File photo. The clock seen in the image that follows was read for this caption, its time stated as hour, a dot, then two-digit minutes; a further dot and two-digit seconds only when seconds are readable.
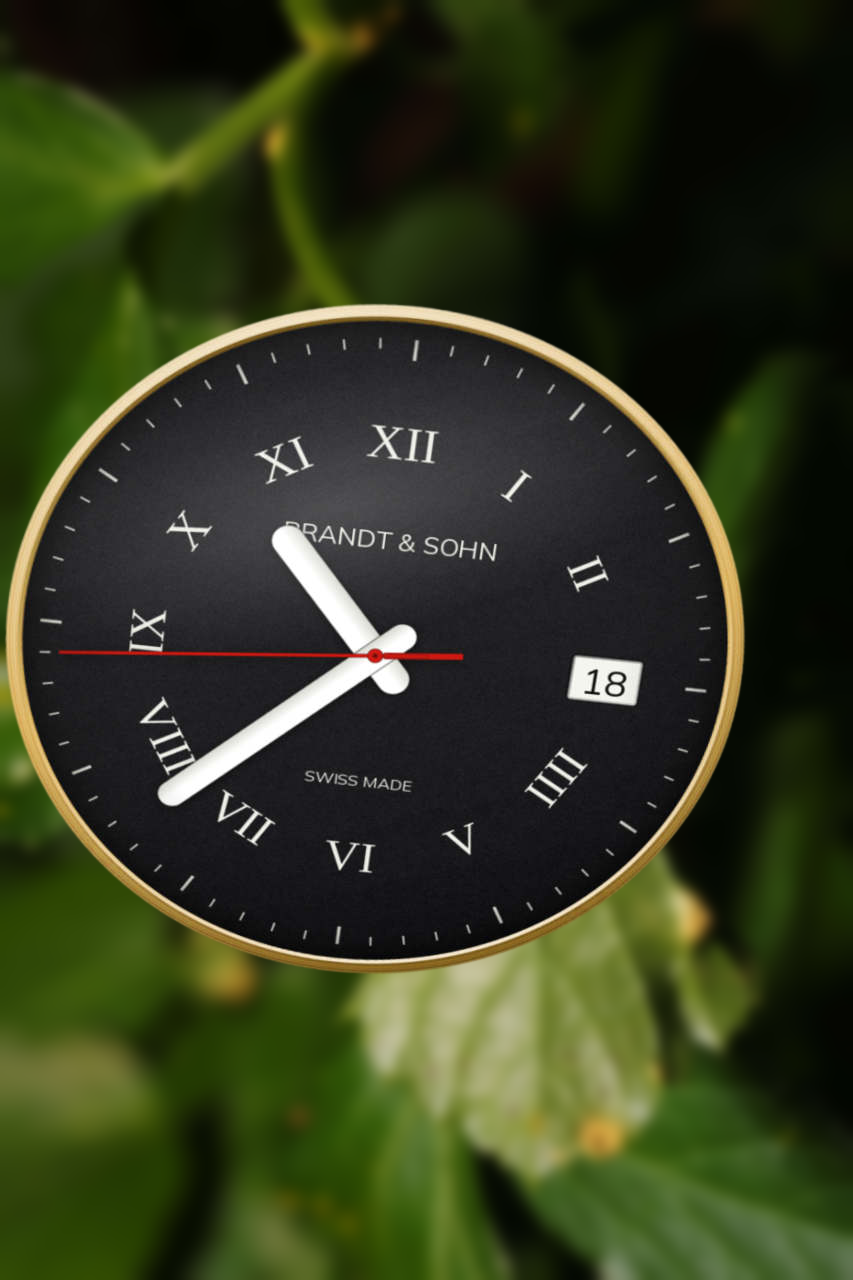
10.37.44
